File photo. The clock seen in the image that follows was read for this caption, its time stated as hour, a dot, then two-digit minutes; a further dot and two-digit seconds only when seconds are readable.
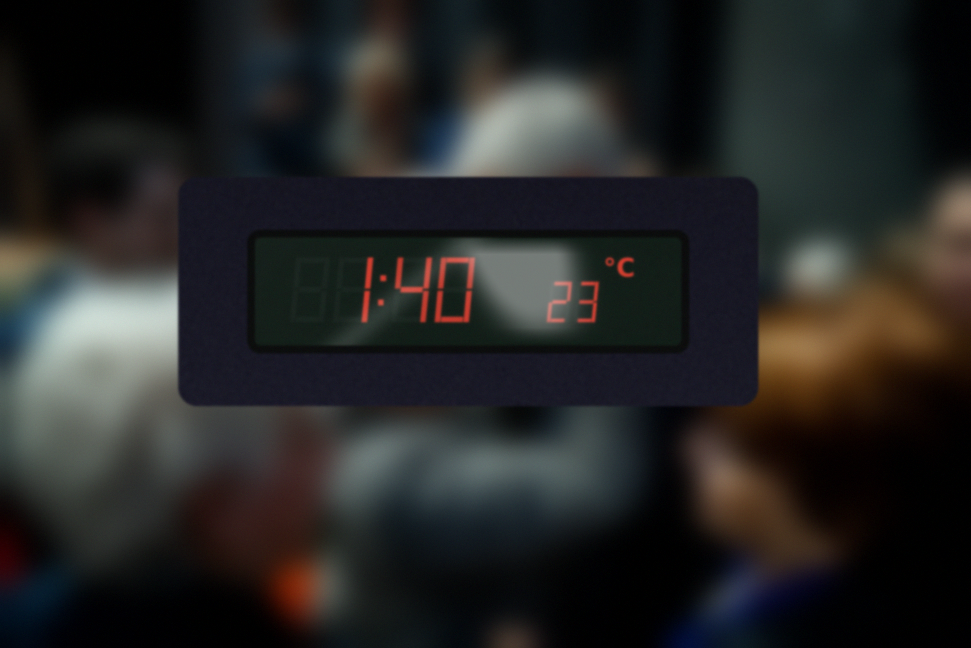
1.40
